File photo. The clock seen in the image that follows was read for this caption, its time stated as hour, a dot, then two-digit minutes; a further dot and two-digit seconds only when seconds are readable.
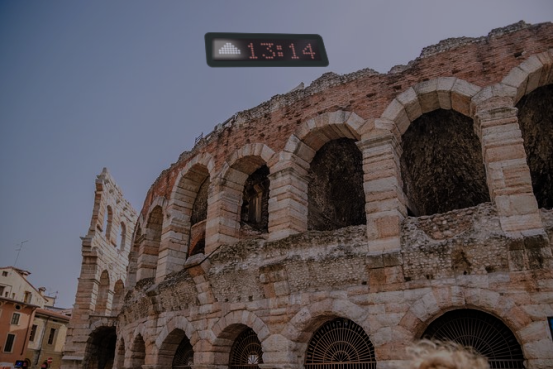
13.14
